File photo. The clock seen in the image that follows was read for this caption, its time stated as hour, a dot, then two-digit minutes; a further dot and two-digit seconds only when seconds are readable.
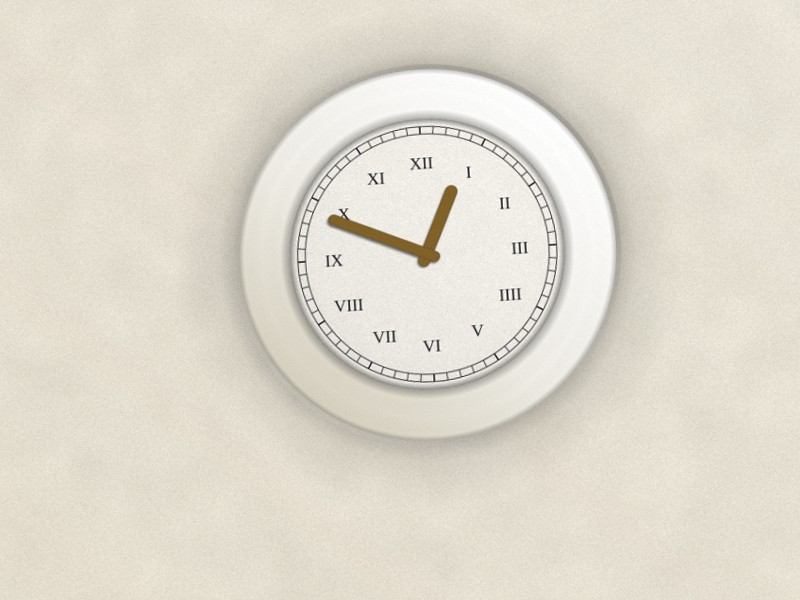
12.49
